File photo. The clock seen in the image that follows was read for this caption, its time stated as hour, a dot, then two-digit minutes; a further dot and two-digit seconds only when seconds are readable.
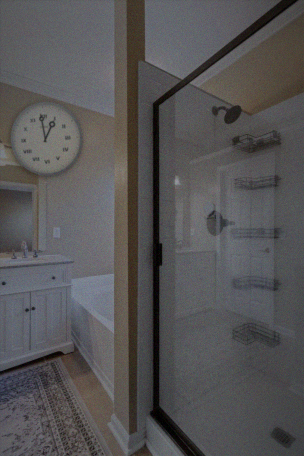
12.59
